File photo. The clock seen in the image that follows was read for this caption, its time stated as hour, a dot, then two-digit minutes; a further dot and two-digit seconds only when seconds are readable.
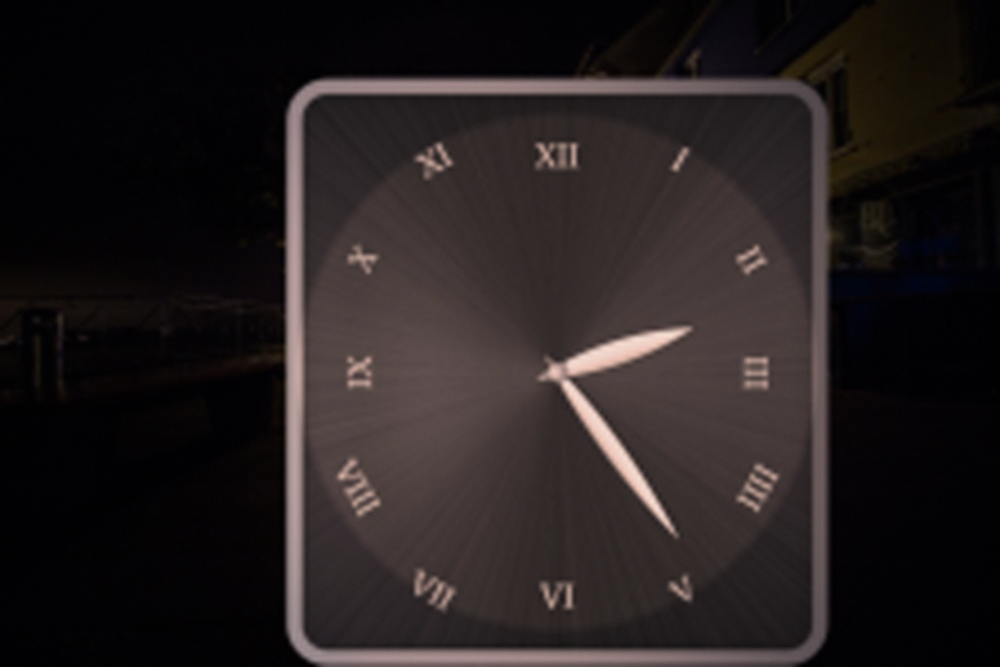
2.24
